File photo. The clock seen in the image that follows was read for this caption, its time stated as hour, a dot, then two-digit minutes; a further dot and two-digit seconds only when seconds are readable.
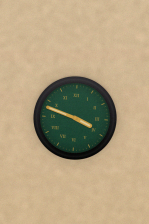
3.48
